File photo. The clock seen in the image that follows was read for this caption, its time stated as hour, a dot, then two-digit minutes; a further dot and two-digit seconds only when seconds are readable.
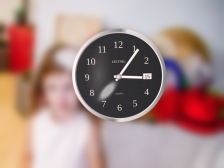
3.06
